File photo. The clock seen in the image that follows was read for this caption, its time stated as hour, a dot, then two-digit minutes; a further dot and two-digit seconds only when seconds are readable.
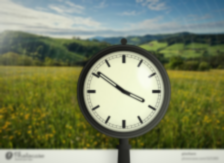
3.51
